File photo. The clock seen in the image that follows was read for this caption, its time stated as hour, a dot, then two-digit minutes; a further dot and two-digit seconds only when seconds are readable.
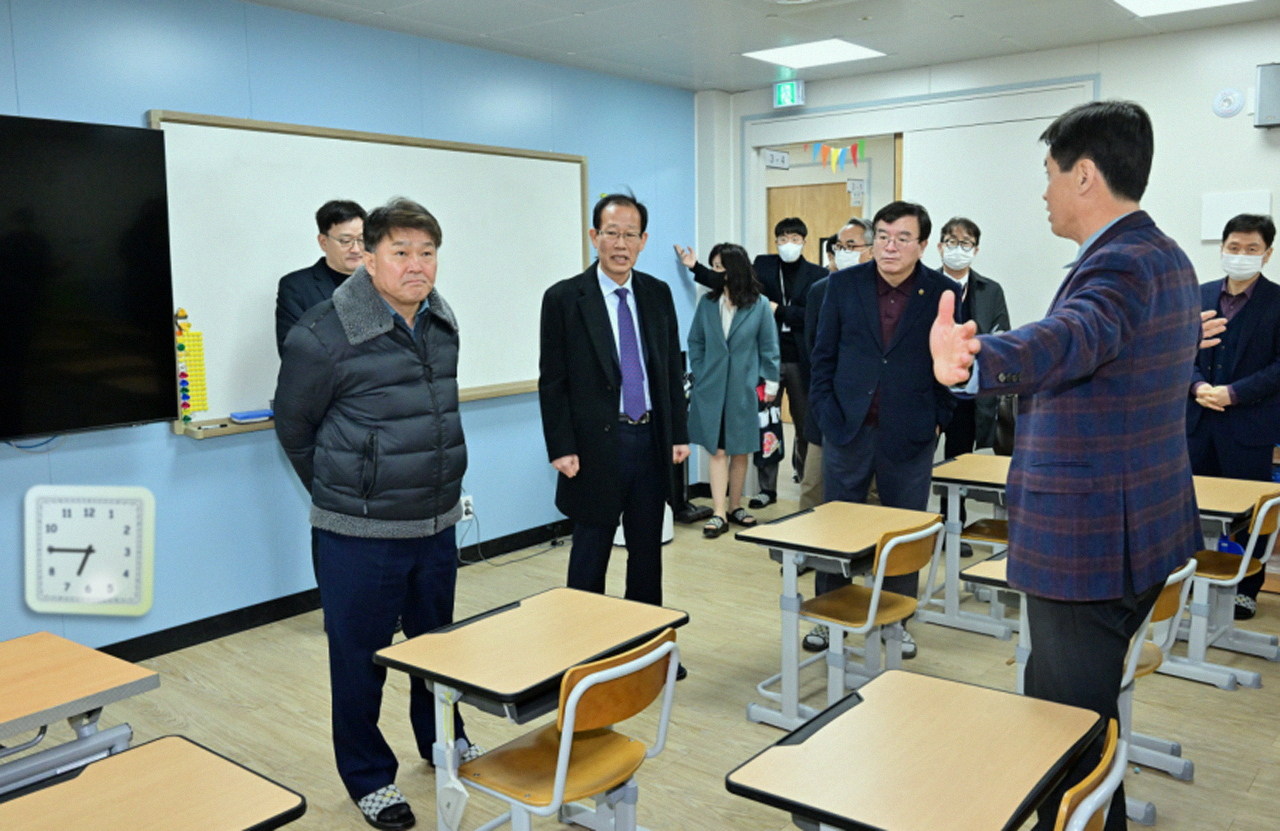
6.45
